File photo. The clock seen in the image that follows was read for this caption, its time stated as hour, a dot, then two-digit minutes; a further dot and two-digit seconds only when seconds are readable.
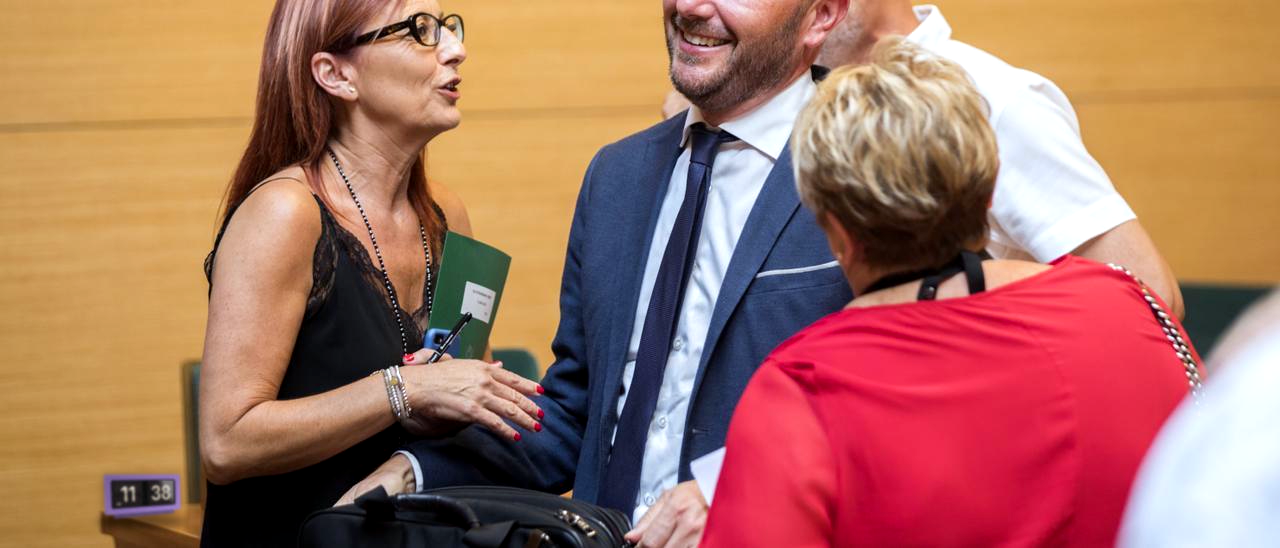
11.38
